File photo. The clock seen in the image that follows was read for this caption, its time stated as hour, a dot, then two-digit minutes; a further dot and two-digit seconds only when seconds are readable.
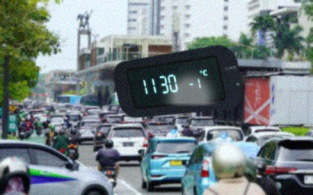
11.30
